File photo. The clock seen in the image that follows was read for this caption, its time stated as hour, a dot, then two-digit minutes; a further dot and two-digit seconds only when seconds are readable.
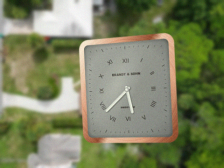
5.38
